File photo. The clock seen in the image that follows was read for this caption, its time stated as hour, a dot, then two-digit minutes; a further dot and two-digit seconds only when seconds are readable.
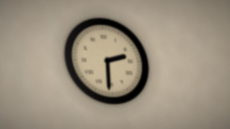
2.31
